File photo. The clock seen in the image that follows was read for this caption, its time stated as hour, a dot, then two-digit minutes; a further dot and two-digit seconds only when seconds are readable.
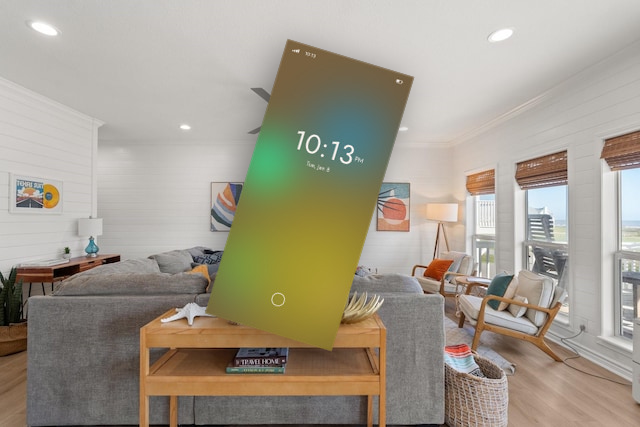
10.13
